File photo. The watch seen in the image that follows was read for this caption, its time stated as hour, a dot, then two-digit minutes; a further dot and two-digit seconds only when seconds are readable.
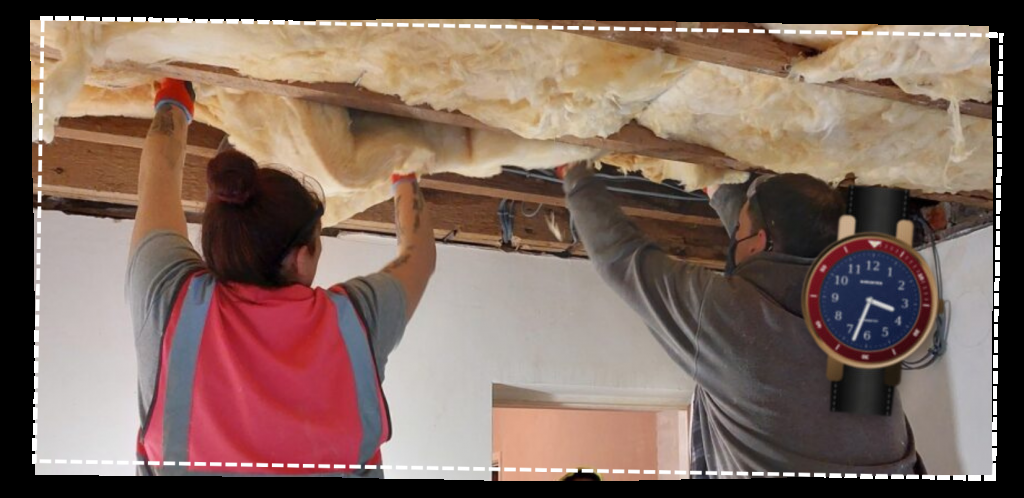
3.33
